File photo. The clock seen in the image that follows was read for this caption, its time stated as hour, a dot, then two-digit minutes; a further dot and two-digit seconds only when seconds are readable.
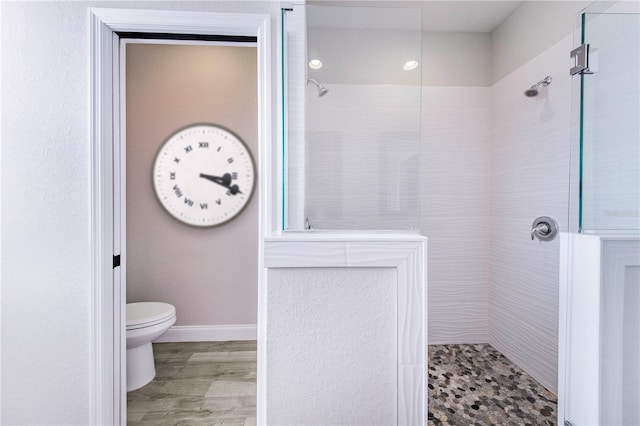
3.19
